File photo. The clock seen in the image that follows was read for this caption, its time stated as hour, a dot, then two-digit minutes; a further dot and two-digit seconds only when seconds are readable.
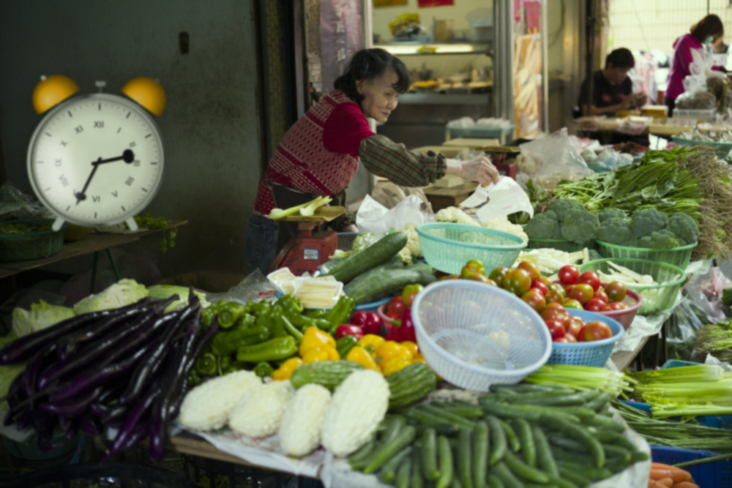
2.34
